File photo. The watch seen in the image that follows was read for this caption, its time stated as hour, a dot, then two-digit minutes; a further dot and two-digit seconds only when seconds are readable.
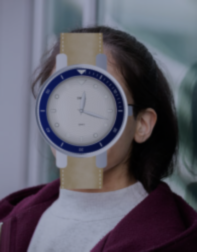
12.18
